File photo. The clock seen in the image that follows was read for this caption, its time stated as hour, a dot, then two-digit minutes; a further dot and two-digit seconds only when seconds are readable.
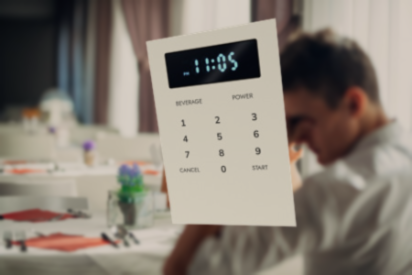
11.05
